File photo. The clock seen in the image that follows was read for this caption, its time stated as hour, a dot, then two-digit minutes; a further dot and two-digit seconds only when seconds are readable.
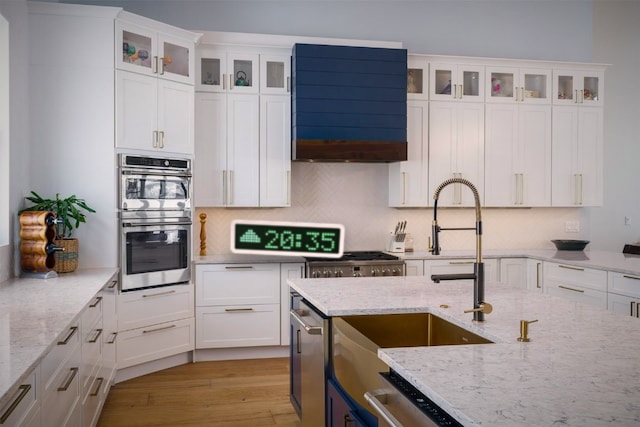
20.35
